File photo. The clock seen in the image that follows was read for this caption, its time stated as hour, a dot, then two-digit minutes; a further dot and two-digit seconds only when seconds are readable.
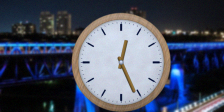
12.26
